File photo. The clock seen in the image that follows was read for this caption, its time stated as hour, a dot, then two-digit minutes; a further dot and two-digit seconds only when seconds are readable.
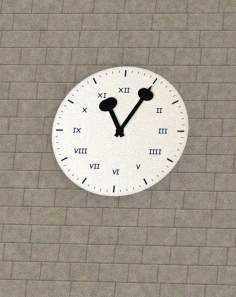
11.05
